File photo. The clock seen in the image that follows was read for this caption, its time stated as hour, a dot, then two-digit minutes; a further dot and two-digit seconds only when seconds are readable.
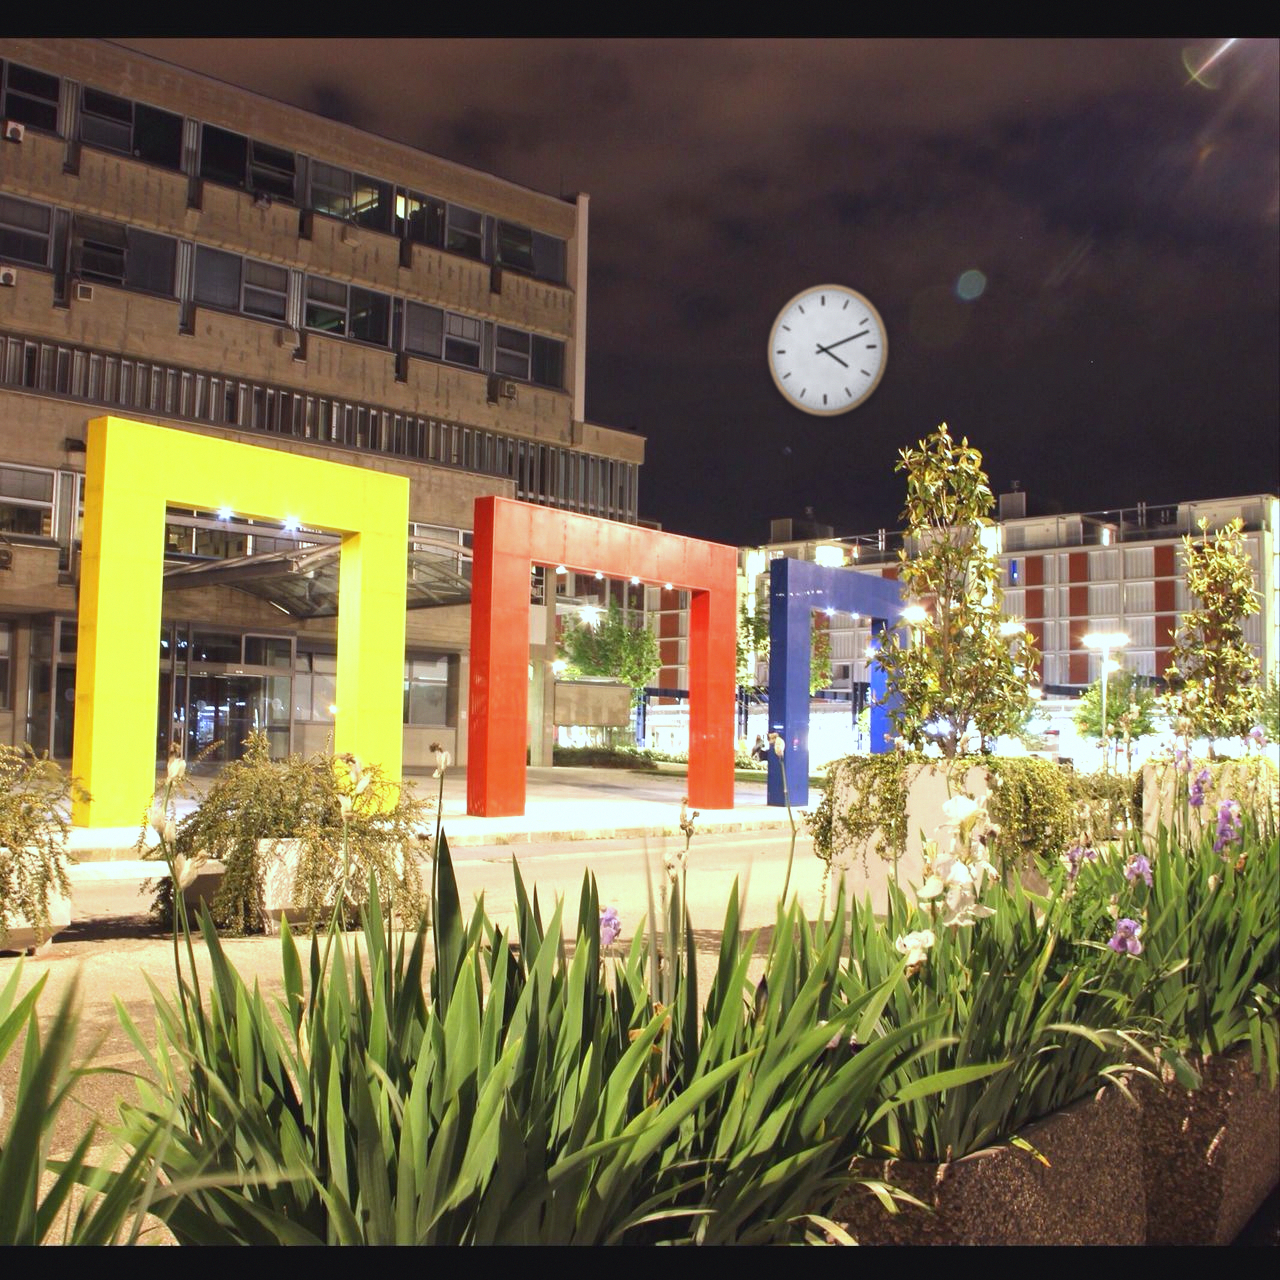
4.12
